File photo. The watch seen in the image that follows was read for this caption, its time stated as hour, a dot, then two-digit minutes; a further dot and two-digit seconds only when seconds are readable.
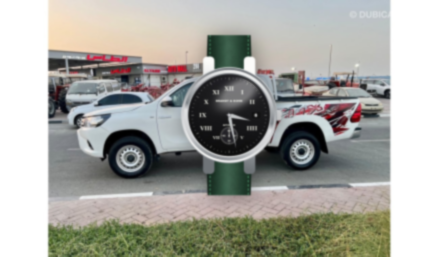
3.28
